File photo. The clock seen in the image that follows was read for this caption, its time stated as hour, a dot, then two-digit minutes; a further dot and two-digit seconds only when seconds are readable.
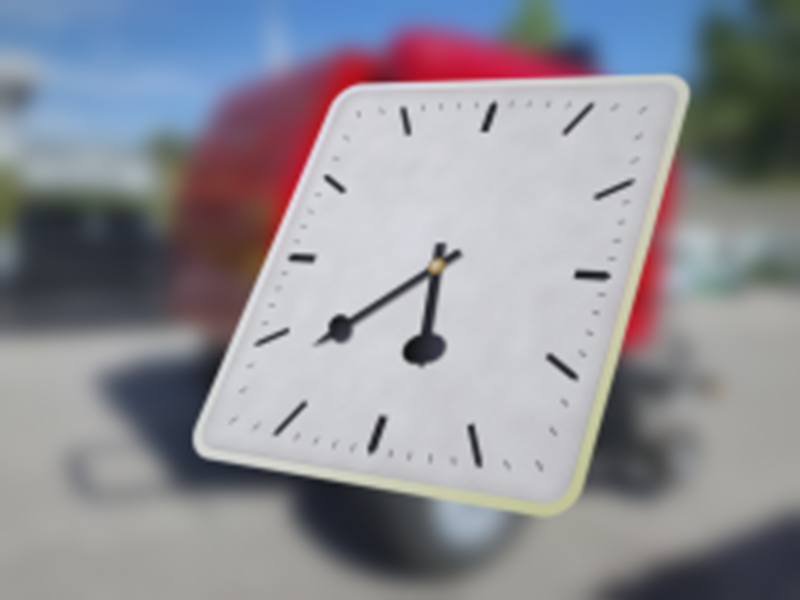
5.38
